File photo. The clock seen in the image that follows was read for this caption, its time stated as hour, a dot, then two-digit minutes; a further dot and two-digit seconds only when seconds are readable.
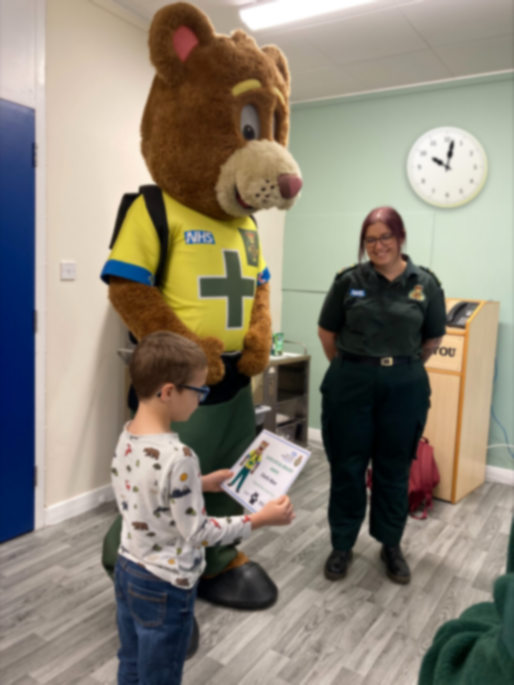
10.02
